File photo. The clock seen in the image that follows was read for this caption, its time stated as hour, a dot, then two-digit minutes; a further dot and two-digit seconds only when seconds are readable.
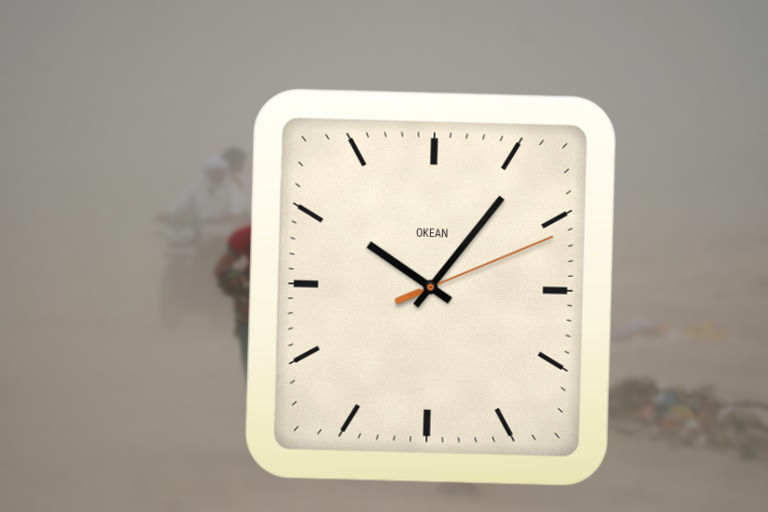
10.06.11
